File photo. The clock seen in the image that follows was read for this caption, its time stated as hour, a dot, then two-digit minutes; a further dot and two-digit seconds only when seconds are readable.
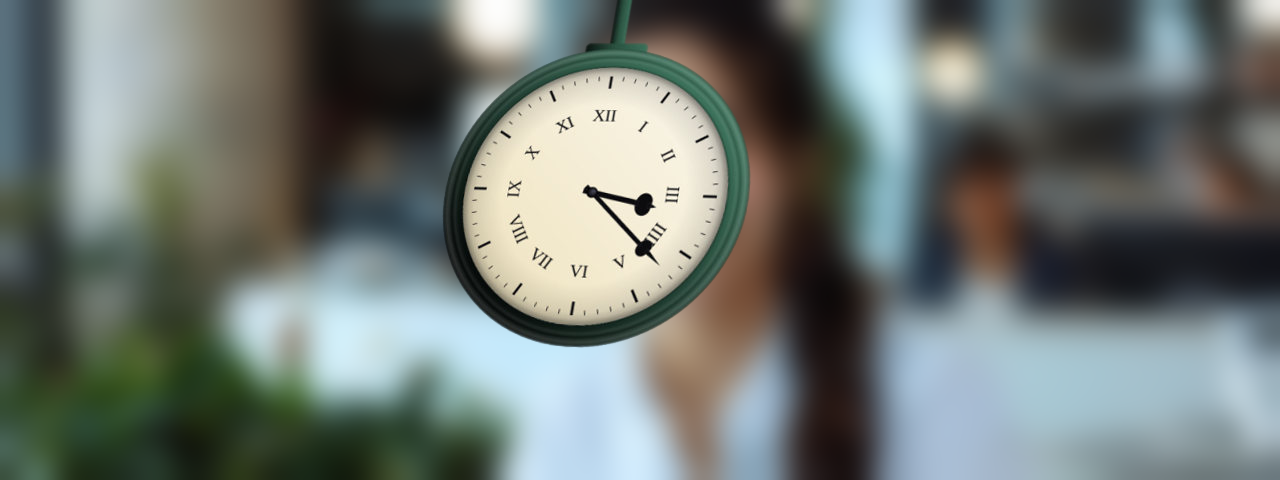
3.22
